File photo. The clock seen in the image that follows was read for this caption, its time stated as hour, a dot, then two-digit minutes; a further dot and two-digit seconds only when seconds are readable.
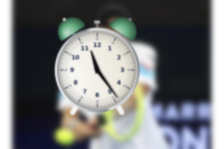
11.24
